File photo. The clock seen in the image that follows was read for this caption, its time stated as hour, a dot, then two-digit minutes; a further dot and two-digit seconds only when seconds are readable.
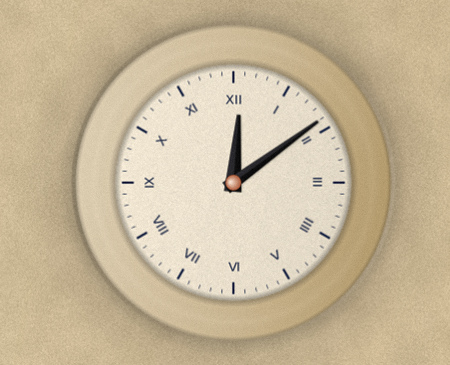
12.09
